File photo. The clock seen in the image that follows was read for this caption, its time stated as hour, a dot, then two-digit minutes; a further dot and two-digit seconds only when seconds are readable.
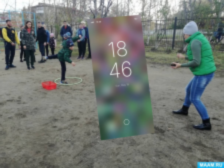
18.46
